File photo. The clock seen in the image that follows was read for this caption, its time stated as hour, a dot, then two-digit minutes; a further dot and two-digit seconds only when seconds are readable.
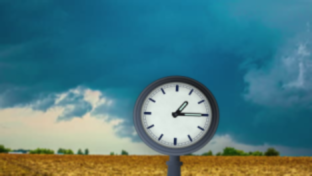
1.15
